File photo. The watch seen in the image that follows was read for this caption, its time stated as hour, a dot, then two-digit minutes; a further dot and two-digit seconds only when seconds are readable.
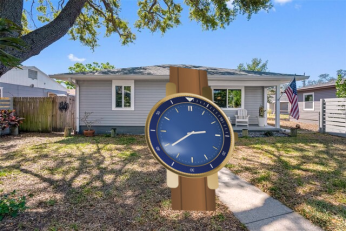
2.39
